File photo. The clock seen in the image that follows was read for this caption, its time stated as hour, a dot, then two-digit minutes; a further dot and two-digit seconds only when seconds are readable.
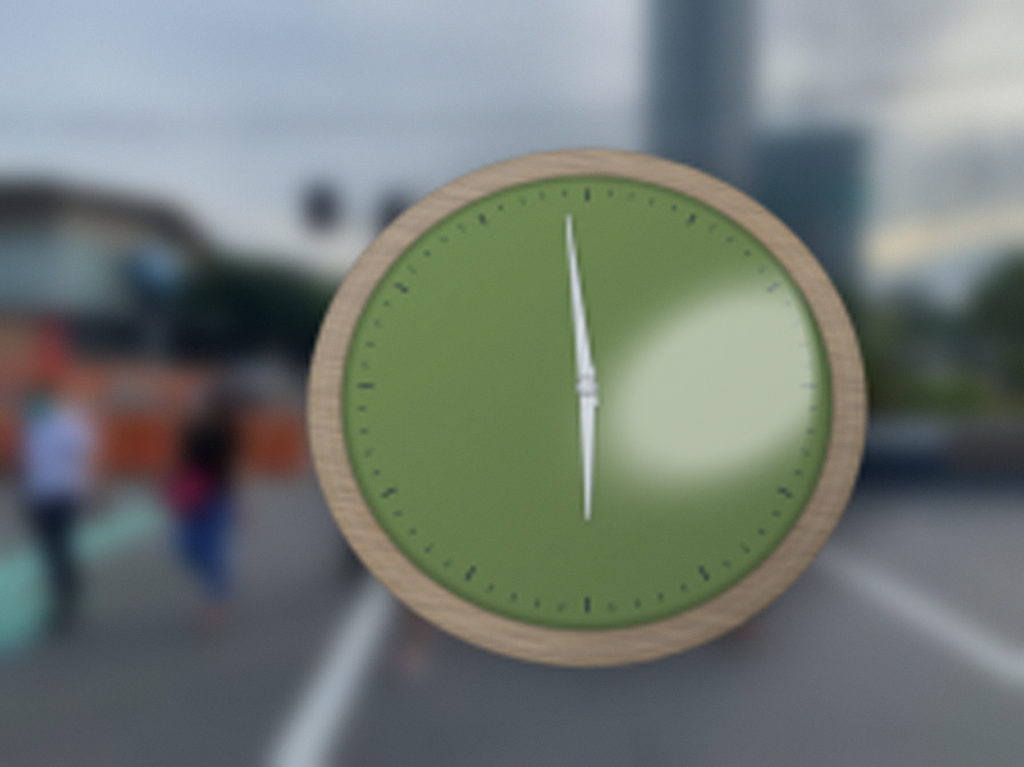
5.59
